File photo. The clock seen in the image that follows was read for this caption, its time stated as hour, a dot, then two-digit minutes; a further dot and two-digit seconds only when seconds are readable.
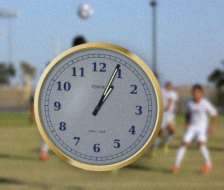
1.04
